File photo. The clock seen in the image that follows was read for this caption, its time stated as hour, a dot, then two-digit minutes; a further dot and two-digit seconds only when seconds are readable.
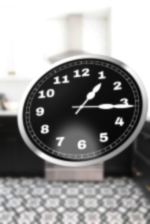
1.16
